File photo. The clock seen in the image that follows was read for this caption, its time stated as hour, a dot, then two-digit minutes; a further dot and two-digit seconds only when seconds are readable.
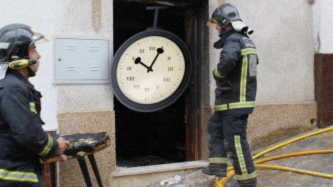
10.04
